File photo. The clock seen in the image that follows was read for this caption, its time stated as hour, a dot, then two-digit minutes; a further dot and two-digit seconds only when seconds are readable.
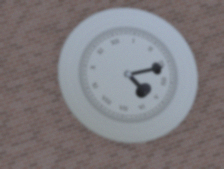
5.16
